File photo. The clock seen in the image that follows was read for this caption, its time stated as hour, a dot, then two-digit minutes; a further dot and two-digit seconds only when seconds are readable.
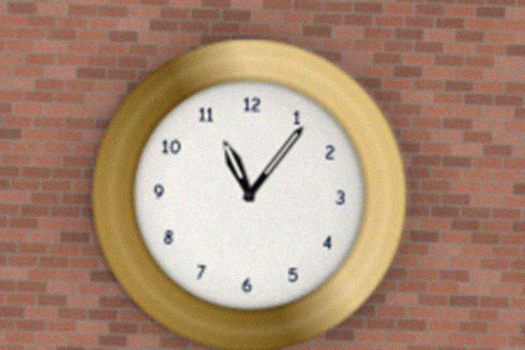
11.06
